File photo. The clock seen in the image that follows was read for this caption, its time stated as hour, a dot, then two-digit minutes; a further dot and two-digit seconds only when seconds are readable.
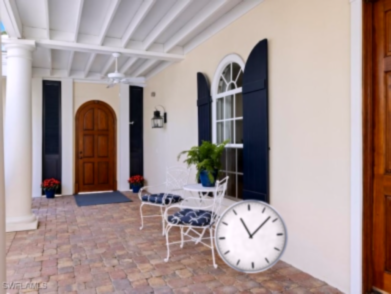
11.08
